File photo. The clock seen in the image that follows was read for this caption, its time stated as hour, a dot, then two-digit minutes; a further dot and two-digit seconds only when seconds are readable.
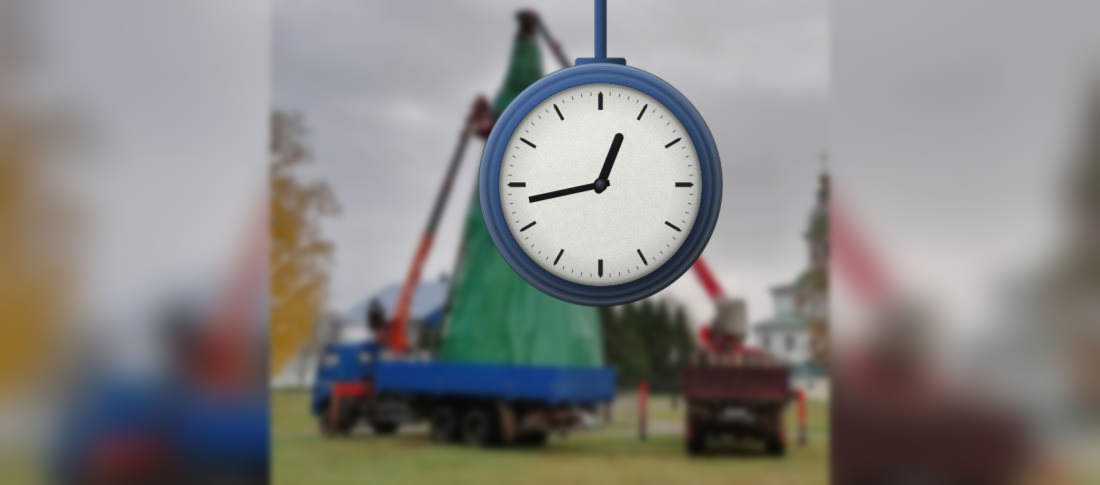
12.43
